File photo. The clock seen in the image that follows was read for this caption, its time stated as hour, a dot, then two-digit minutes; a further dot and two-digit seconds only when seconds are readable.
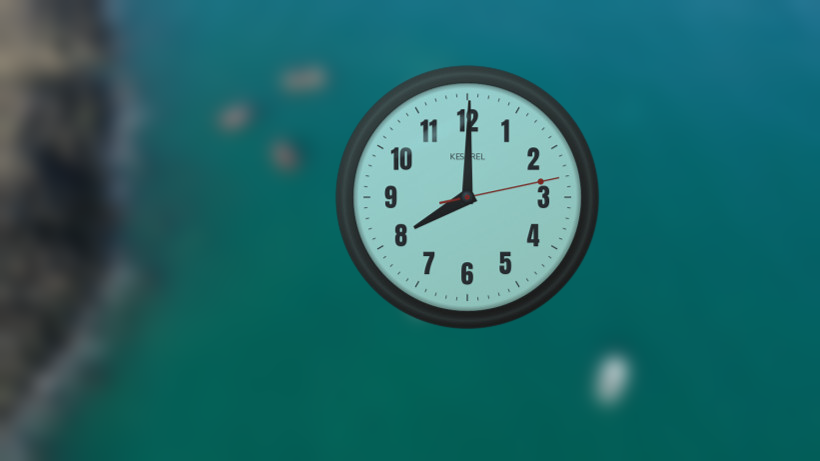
8.00.13
